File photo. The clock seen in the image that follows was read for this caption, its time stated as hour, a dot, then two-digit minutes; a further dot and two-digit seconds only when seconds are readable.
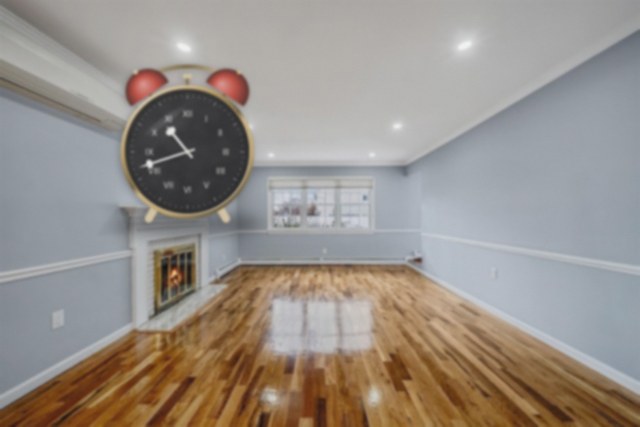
10.42
